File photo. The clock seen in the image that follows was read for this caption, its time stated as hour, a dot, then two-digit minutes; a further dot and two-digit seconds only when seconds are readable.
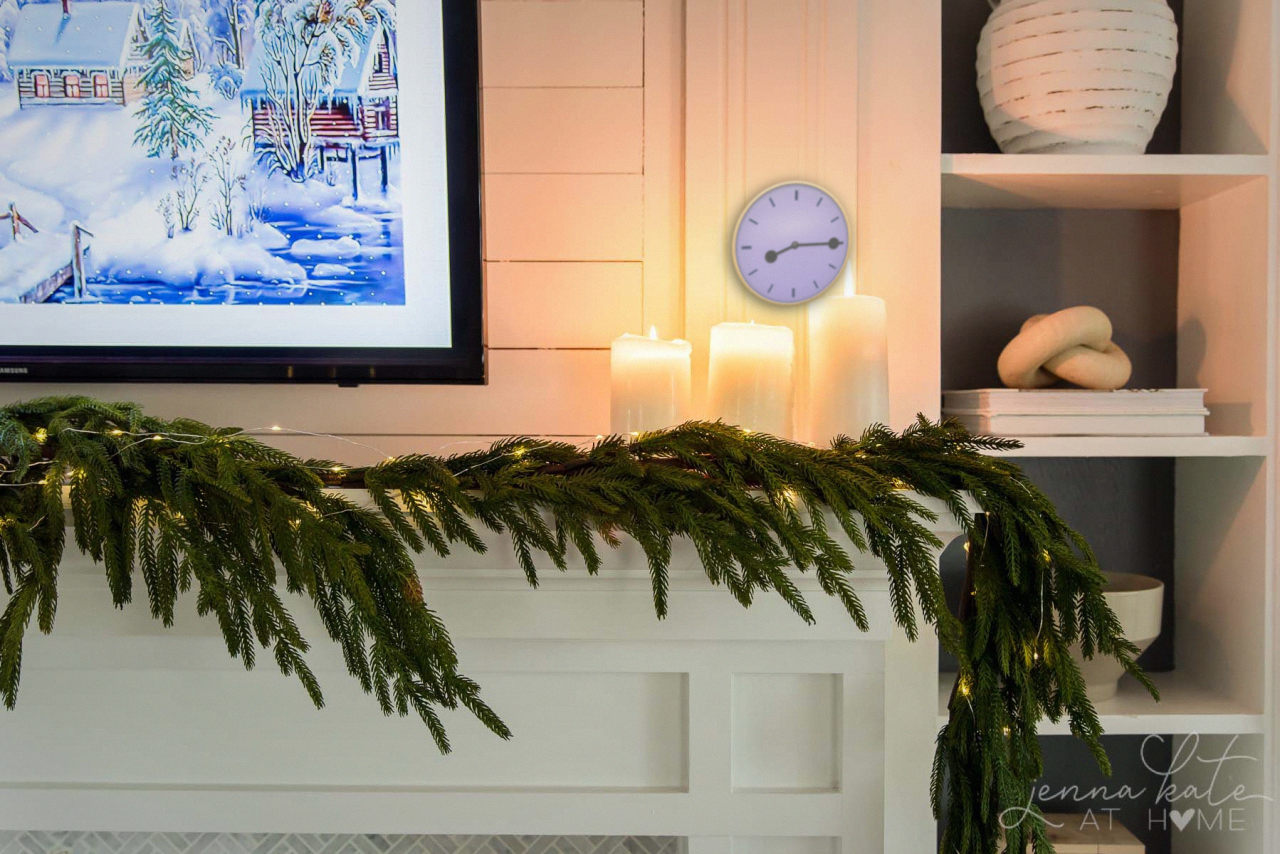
8.15
